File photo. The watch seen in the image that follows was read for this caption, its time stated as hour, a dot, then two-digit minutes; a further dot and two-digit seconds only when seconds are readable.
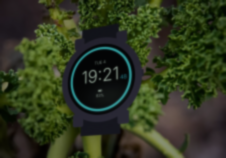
19.21
